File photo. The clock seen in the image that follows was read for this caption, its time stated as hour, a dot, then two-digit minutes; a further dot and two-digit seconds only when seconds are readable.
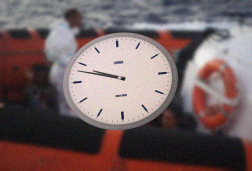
9.48
